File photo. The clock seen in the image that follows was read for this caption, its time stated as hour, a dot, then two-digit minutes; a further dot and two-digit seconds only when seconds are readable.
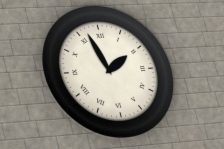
1.57
